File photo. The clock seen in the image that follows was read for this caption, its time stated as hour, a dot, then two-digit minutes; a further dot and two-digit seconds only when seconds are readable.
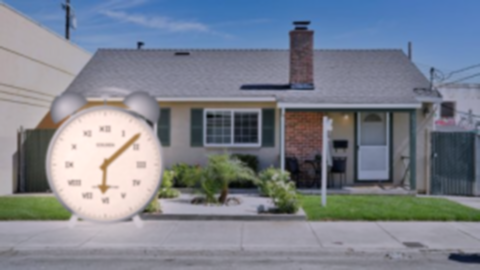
6.08
